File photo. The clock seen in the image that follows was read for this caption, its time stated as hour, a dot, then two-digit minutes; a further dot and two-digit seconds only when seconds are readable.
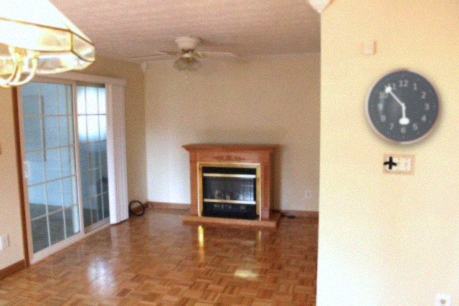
5.53
